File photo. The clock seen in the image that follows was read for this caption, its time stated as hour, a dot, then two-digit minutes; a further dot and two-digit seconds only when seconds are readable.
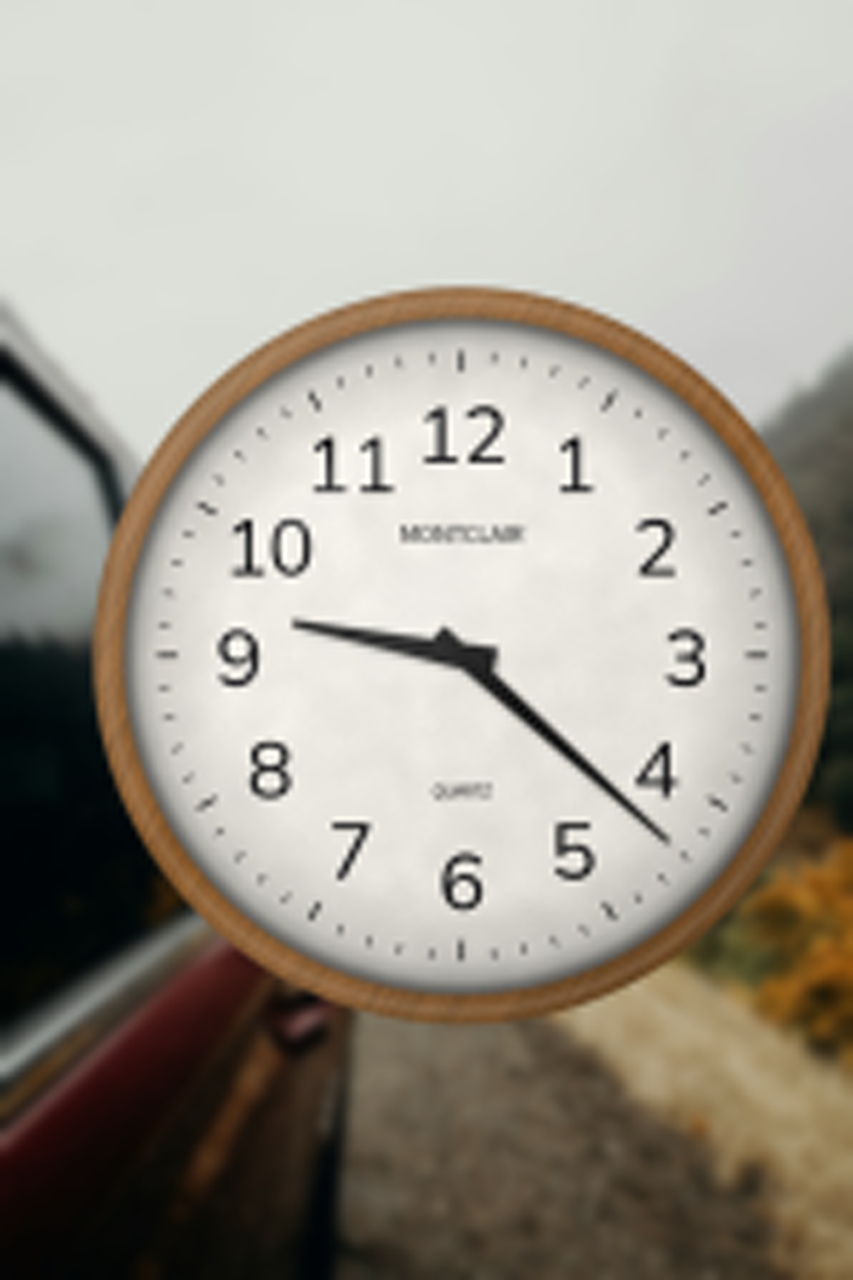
9.22
